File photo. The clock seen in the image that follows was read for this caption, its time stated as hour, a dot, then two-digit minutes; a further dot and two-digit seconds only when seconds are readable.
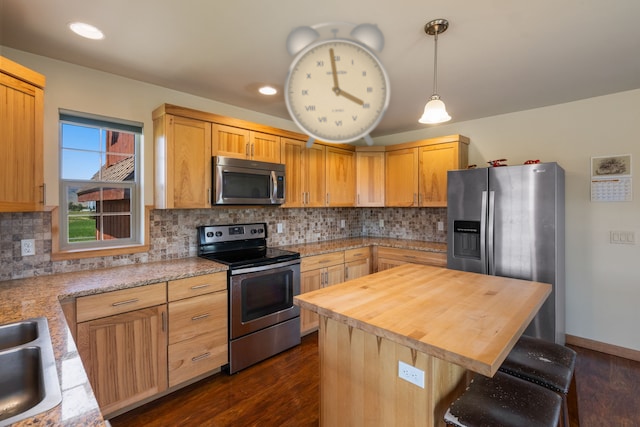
3.59
